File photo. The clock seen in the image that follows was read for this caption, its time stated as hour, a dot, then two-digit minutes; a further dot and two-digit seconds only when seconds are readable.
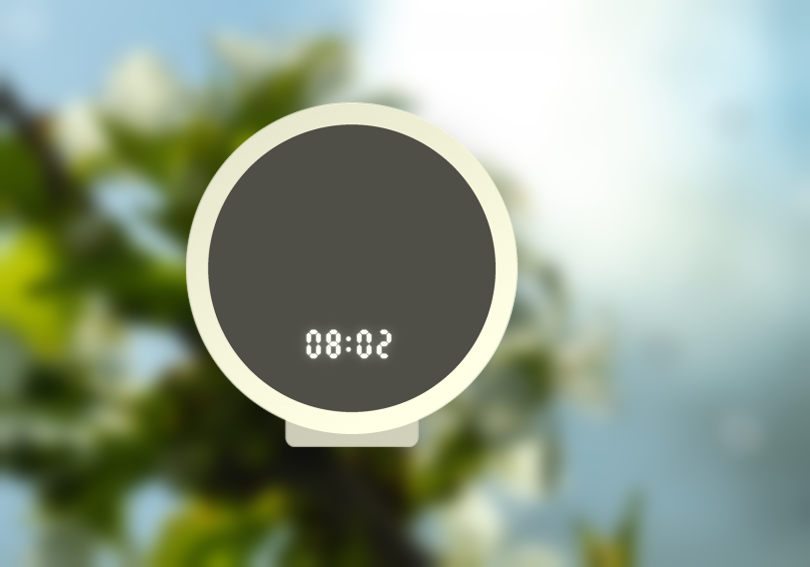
8.02
